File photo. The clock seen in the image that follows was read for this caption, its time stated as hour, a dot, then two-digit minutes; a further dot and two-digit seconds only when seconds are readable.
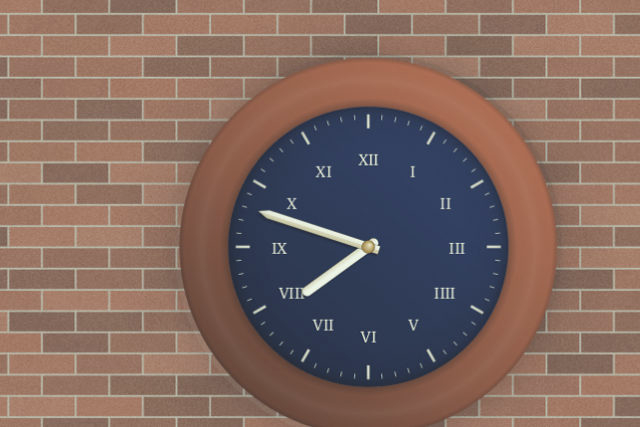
7.48
